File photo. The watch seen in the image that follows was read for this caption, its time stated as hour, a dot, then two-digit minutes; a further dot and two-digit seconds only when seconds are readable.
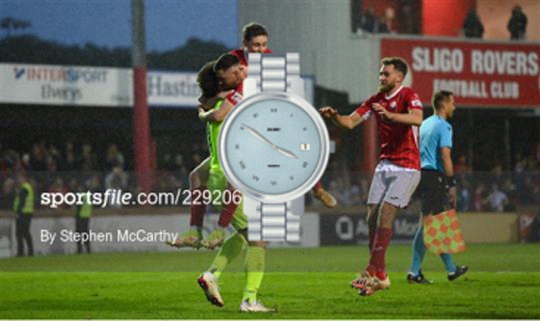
3.51
